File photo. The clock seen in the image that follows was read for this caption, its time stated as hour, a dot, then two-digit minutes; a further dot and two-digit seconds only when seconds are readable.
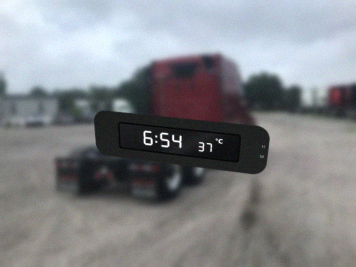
6.54
